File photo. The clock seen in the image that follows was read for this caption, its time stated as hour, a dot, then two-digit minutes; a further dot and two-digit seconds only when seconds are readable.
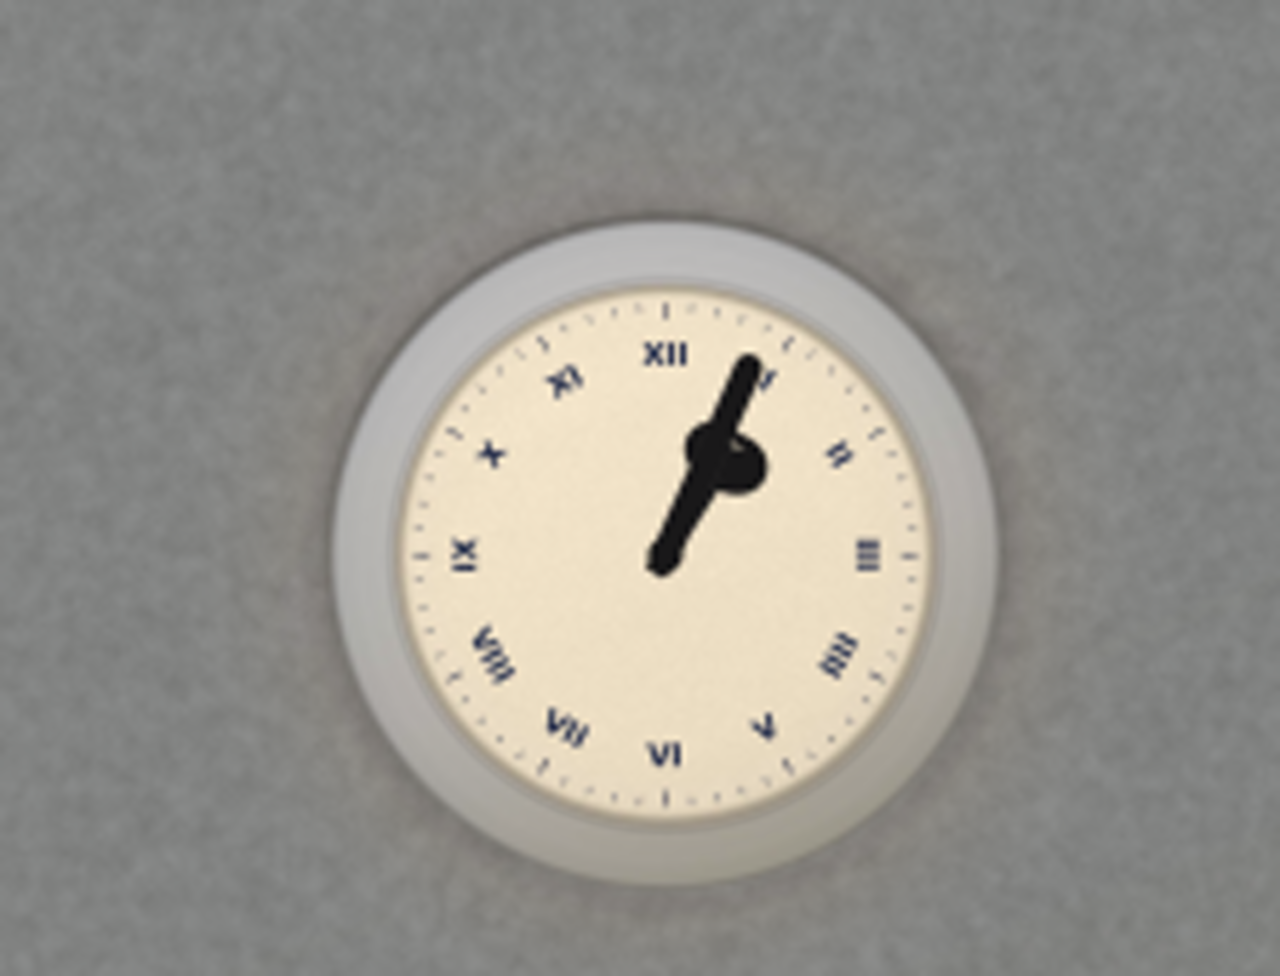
1.04
